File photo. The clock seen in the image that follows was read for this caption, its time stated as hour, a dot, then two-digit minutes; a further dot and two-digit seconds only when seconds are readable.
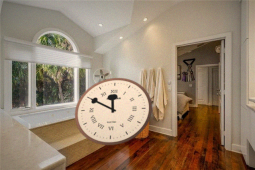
11.50
